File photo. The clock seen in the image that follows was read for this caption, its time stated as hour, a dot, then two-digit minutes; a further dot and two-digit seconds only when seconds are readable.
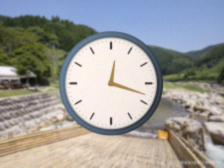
12.18
